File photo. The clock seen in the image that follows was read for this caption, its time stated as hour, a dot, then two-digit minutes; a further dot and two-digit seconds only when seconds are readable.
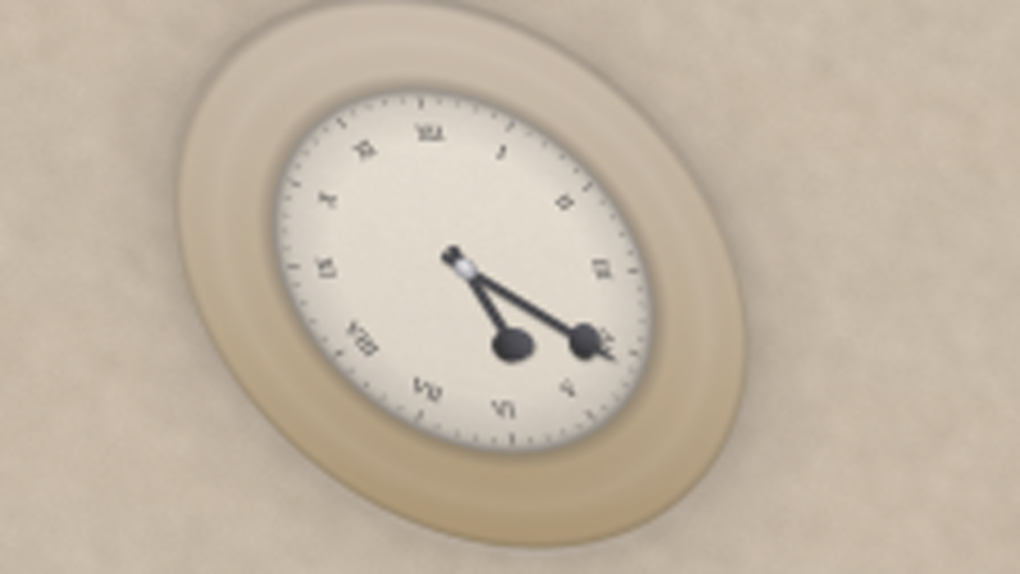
5.21
